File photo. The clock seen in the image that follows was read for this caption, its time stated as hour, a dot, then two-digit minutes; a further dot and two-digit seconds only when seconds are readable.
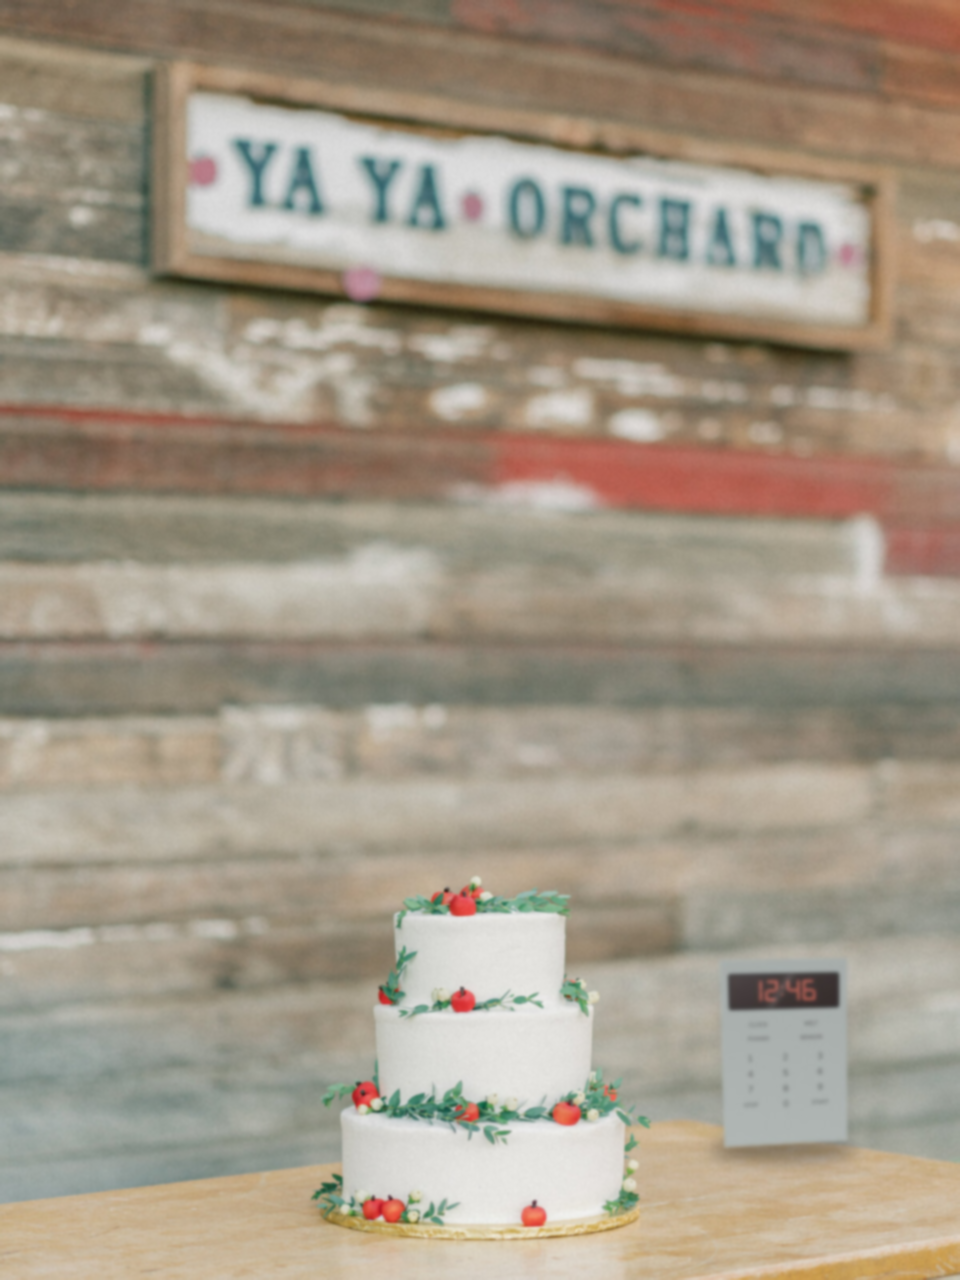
12.46
